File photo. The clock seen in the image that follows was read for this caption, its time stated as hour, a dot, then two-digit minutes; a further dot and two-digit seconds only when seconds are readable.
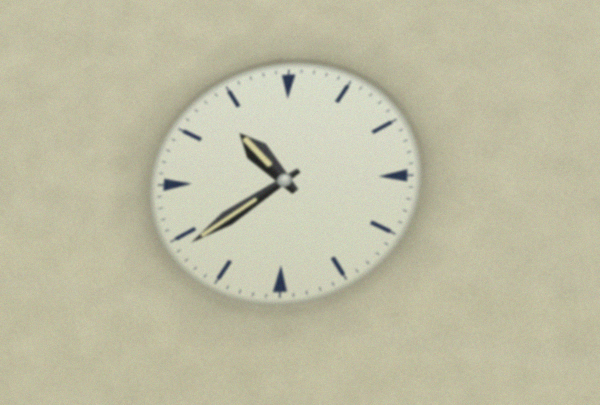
10.39
